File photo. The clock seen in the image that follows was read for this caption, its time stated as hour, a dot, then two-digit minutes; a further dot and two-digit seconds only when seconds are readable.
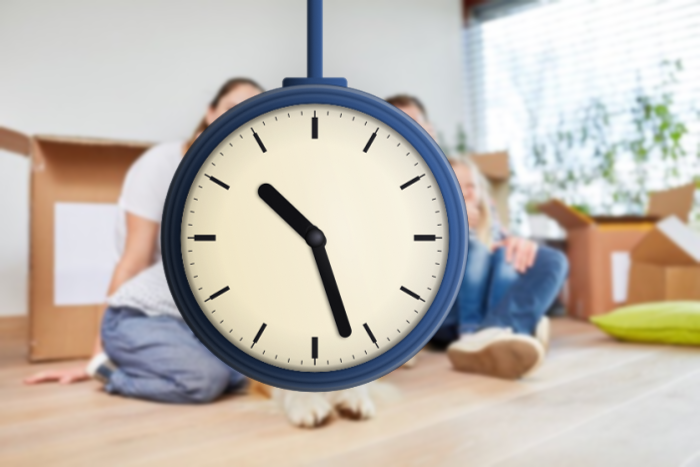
10.27
